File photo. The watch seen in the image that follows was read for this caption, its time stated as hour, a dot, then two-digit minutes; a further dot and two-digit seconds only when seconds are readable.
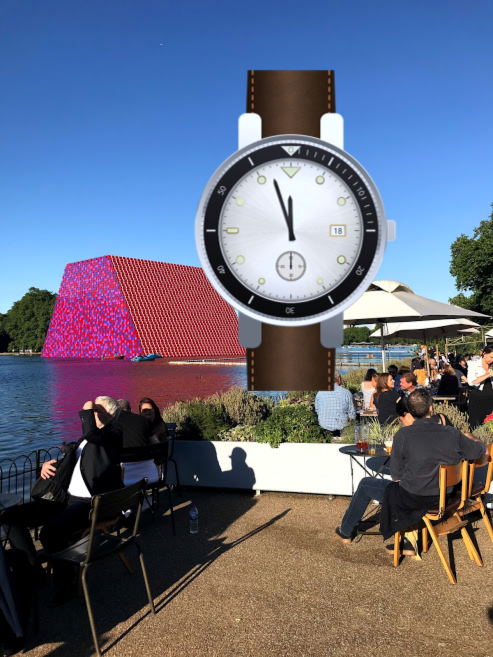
11.57
